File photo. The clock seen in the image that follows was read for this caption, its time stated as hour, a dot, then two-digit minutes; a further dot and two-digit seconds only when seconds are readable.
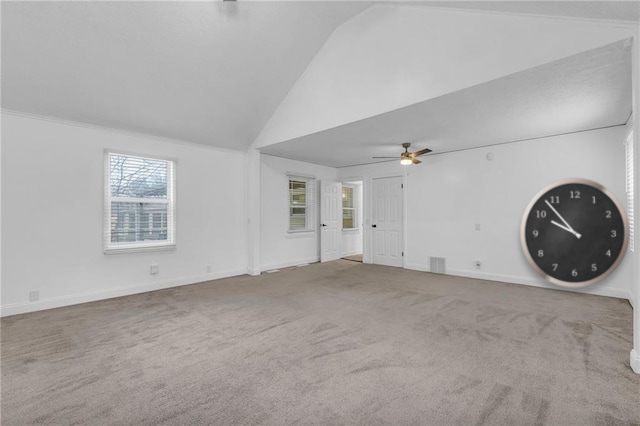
9.53
